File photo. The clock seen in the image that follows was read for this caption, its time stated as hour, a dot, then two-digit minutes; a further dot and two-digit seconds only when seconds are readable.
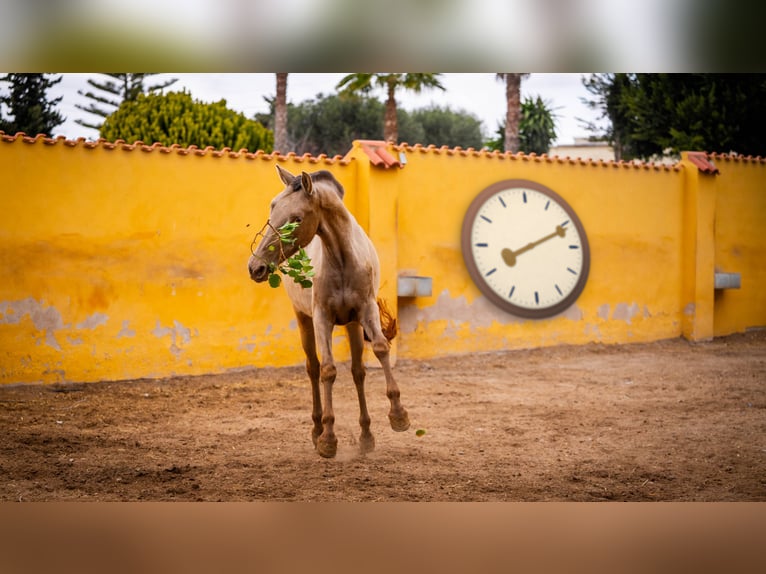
8.11
